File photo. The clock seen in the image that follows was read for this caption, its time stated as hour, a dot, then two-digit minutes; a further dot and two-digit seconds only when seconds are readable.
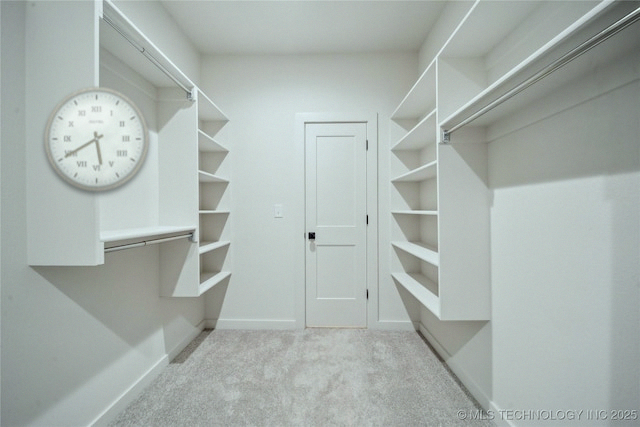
5.40
